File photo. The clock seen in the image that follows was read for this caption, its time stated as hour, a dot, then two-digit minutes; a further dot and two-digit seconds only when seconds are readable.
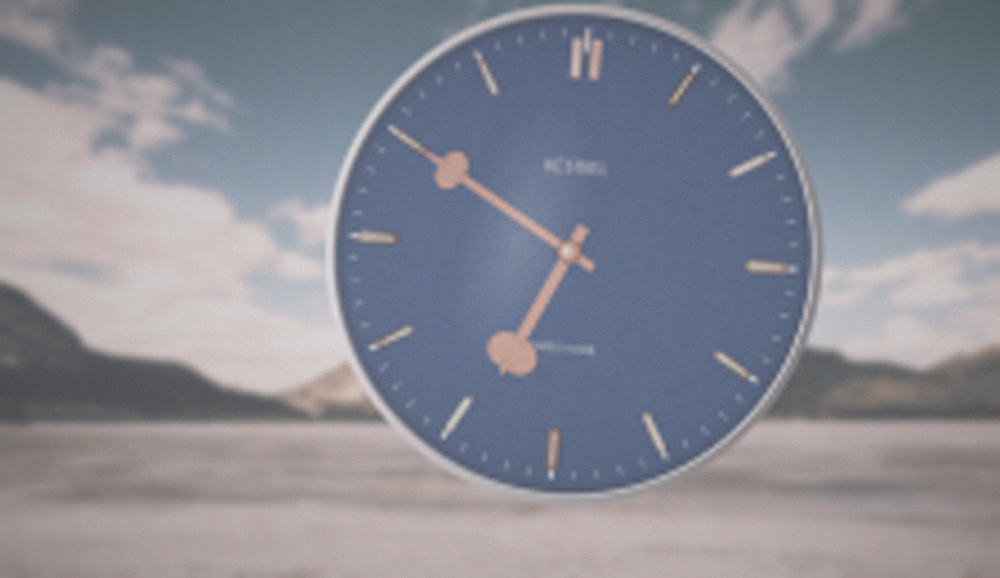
6.50
